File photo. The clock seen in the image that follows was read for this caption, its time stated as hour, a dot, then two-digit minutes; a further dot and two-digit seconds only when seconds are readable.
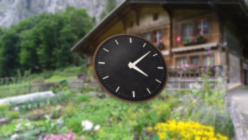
4.08
